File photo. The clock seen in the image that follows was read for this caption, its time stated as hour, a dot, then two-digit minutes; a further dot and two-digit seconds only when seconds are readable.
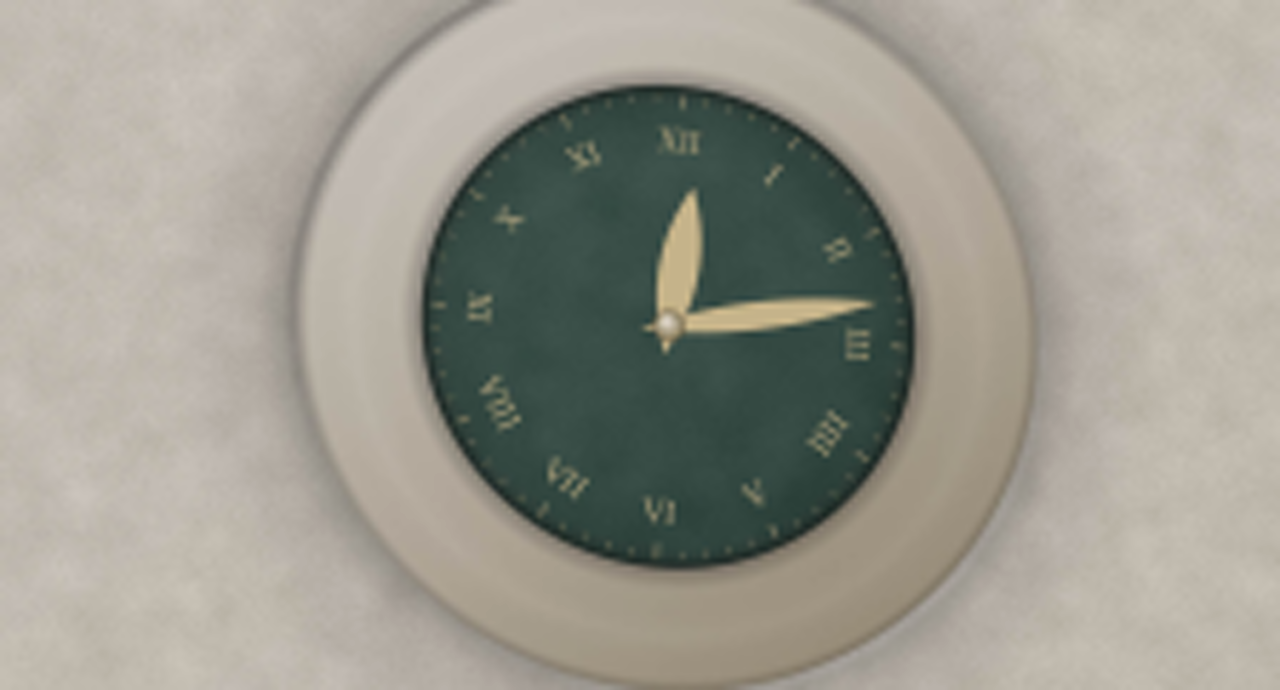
12.13
